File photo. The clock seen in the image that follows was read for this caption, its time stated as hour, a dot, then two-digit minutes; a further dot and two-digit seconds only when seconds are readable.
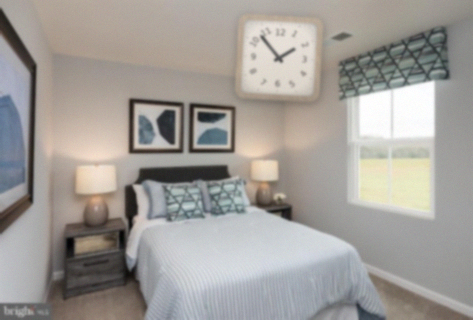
1.53
